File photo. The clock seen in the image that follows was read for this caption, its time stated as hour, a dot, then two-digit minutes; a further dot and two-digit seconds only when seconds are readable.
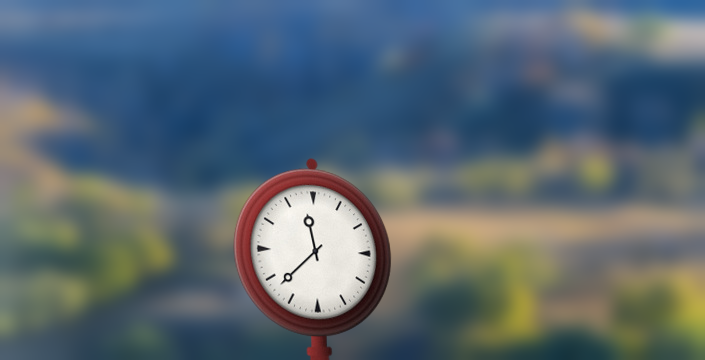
11.38
